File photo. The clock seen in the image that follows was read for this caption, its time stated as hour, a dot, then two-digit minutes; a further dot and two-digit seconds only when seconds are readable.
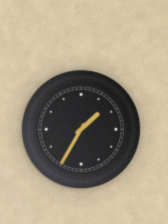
1.35
